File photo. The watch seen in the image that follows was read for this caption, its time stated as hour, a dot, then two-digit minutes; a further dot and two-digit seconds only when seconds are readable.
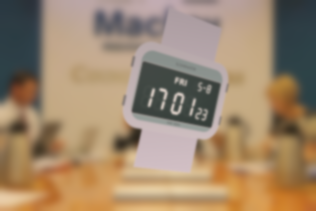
17.01
